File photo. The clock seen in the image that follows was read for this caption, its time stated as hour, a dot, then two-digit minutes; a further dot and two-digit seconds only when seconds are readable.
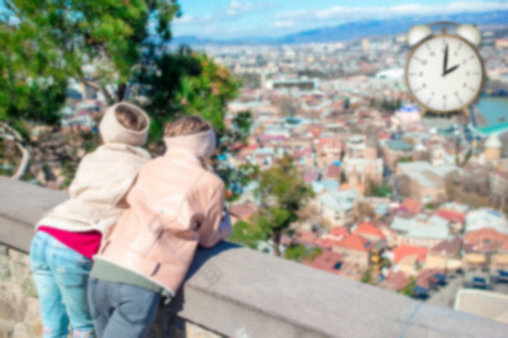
2.01
